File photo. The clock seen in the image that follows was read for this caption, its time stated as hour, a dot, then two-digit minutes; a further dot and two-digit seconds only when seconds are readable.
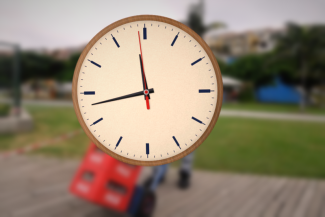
11.42.59
